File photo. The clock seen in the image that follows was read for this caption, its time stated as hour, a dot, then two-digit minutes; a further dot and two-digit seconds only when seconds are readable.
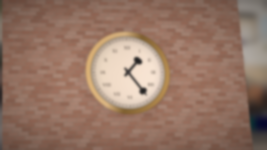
1.24
